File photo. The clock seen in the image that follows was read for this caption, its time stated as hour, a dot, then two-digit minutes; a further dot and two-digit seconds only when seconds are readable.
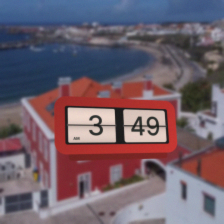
3.49
